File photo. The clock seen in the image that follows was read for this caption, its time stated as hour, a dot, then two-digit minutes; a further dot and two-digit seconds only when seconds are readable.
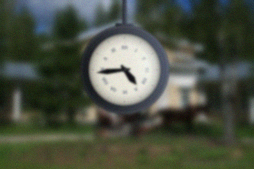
4.44
